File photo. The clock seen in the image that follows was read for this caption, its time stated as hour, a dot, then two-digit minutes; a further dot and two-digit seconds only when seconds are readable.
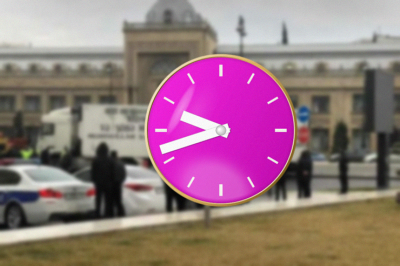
9.42
